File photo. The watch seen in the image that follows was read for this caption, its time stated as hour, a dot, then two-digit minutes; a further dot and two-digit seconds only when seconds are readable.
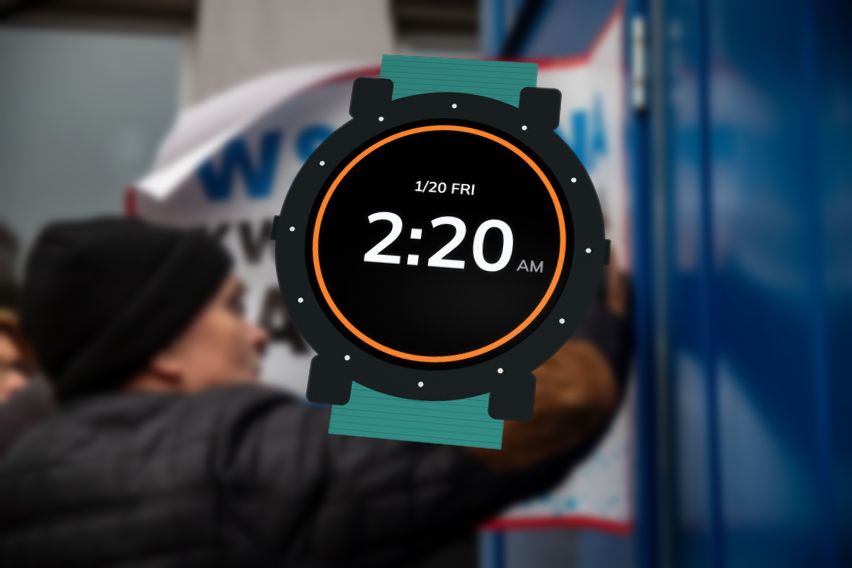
2.20
